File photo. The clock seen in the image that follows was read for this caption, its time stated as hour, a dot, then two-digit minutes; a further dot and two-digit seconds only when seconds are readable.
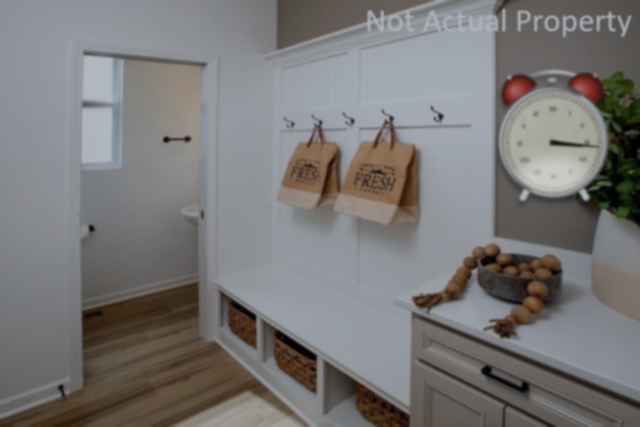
3.16
